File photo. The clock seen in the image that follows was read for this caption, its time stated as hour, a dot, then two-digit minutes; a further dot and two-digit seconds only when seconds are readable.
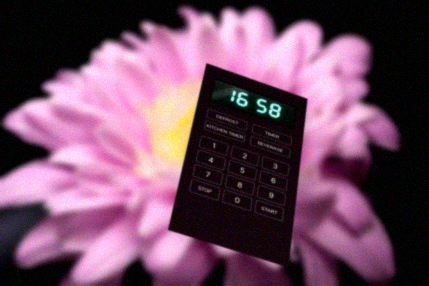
16.58
